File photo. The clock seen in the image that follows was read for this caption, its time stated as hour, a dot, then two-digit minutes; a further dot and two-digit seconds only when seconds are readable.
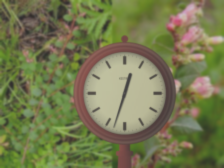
12.33
